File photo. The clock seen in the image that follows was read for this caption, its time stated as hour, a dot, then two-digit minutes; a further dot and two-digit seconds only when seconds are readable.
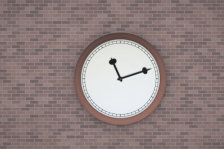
11.12
